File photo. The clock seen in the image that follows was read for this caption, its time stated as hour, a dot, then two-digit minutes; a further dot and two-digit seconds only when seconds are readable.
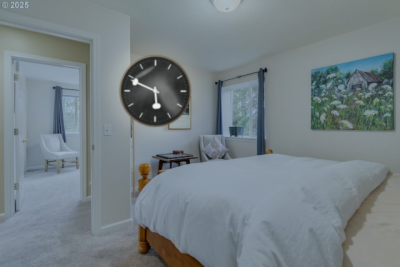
5.49
